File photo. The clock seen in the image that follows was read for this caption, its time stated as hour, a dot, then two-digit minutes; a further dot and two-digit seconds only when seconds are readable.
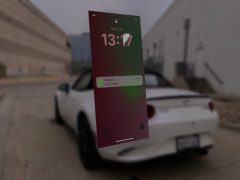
13.17
